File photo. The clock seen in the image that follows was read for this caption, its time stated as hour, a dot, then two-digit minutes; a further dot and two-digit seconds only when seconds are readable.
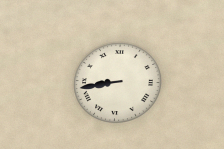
8.43
